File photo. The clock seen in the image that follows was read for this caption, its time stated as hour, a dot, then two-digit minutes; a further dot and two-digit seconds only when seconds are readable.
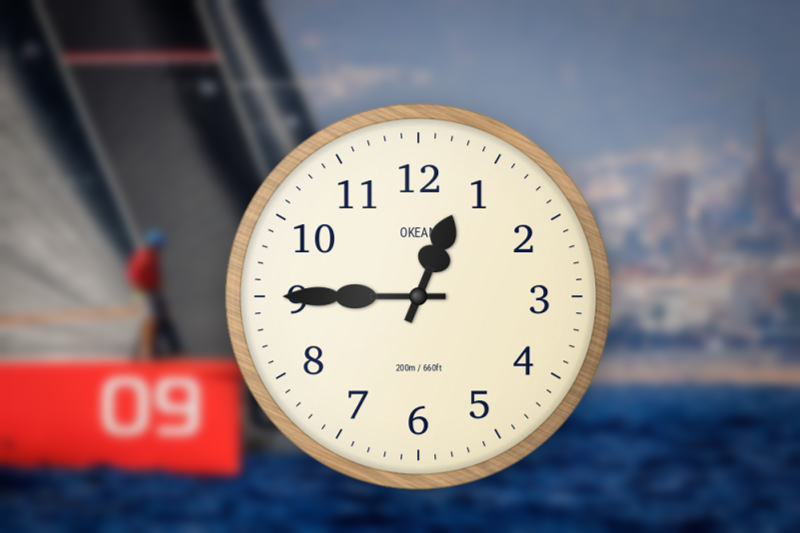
12.45
